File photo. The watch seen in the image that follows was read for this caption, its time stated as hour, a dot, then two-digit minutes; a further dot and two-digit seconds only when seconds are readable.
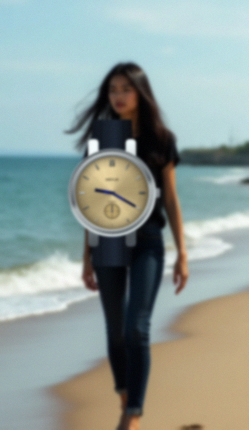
9.20
